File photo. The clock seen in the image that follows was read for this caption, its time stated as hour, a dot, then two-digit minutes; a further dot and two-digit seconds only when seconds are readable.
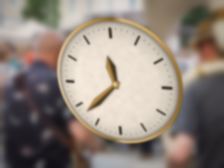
11.38
